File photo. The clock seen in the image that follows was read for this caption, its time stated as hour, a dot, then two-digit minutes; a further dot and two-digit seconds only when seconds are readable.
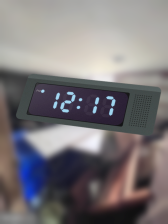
12.17
